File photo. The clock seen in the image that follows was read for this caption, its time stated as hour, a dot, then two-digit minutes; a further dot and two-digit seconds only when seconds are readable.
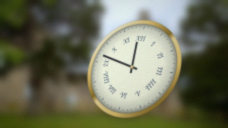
11.47
